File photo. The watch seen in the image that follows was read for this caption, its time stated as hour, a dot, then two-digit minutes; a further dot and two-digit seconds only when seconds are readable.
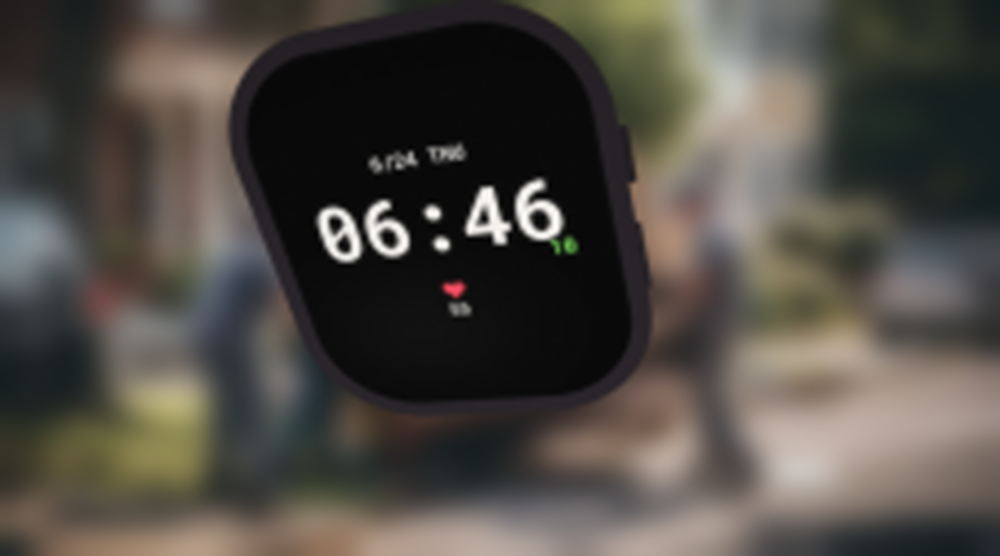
6.46
